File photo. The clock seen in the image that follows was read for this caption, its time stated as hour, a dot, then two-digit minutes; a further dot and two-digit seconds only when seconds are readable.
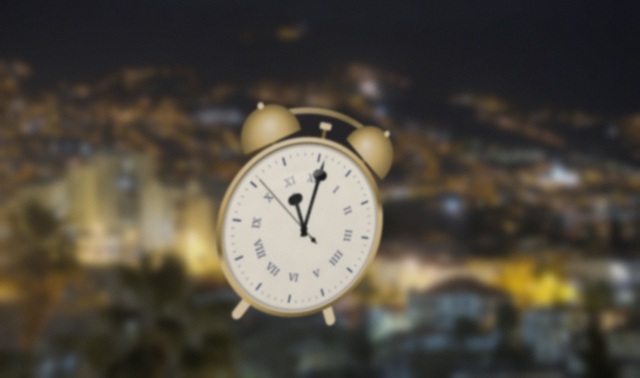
11.00.51
